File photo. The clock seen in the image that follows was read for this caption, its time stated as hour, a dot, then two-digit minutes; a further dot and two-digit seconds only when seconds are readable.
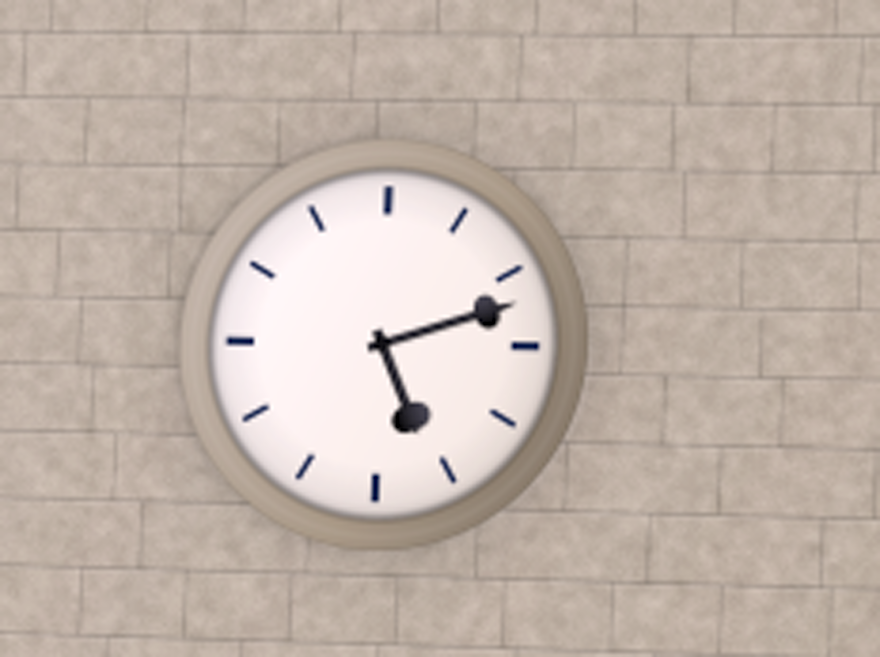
5.12
